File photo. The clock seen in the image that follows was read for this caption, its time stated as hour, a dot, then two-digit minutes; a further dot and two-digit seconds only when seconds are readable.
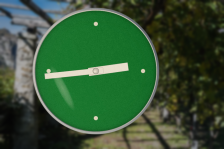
2.44
